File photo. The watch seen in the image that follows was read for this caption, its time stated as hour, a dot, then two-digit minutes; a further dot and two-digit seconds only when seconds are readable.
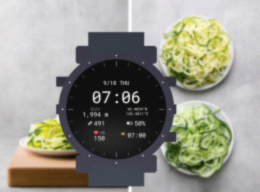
7.06
